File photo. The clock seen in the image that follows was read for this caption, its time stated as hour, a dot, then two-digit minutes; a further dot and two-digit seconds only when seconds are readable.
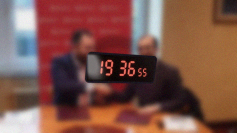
19.36.55
